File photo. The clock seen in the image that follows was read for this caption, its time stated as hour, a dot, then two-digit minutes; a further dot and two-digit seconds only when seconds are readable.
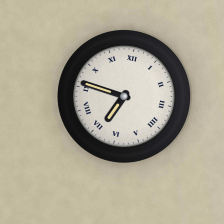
6.46
